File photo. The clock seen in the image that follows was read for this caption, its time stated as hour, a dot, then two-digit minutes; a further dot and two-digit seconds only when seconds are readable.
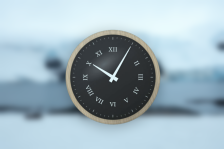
10.05
